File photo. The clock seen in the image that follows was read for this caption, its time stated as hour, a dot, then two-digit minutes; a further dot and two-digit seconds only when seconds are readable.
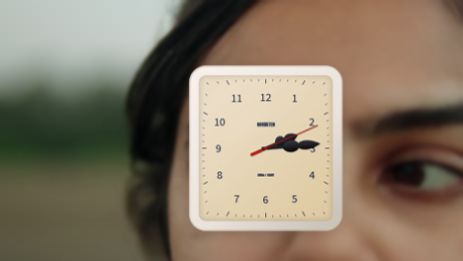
2.14.11
